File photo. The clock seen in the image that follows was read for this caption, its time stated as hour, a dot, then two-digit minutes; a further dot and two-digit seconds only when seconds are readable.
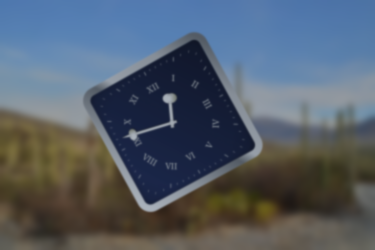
12.47
